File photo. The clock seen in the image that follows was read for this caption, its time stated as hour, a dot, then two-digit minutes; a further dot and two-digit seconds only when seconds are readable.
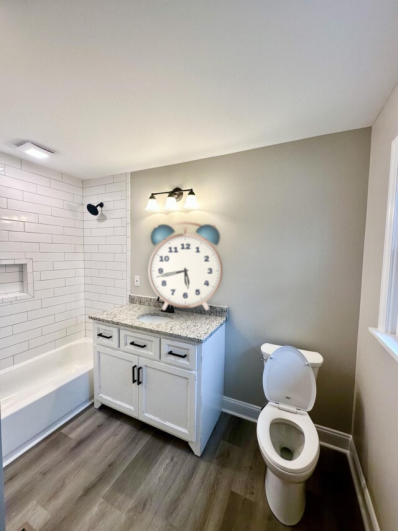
5.43
